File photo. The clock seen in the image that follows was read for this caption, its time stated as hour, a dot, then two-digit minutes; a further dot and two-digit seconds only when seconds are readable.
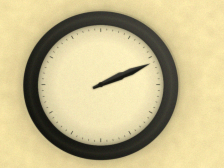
2.11
